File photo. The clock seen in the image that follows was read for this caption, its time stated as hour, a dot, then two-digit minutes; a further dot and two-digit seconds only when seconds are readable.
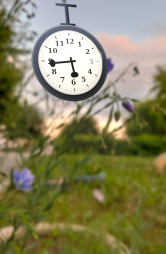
5.44
